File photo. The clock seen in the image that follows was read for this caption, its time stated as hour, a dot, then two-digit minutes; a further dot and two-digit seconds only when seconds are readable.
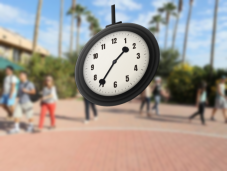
1.36
